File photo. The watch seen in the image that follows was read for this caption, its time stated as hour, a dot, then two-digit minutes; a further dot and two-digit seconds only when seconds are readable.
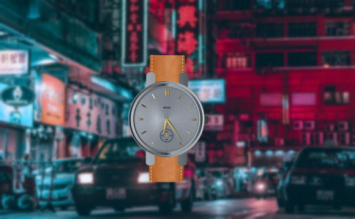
6.24
